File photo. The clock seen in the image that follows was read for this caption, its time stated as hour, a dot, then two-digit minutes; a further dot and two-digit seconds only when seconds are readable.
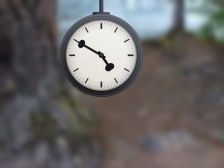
4.50
